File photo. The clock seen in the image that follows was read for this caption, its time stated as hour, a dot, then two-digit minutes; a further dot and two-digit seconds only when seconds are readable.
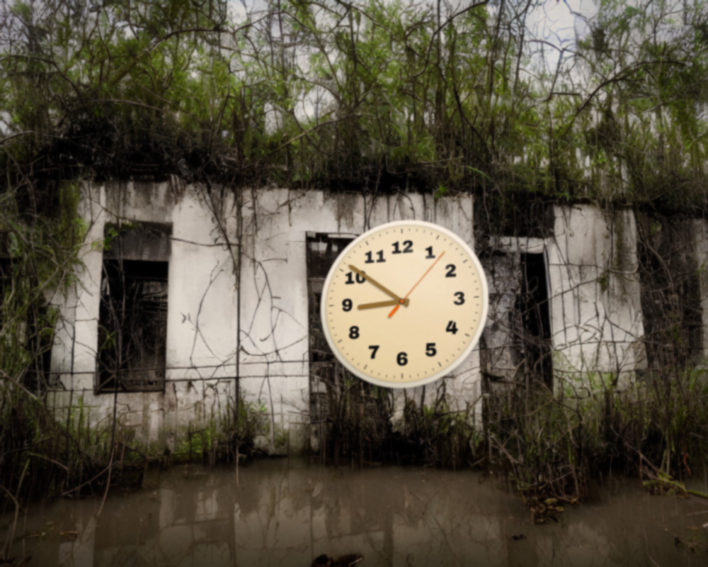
8.51.07
